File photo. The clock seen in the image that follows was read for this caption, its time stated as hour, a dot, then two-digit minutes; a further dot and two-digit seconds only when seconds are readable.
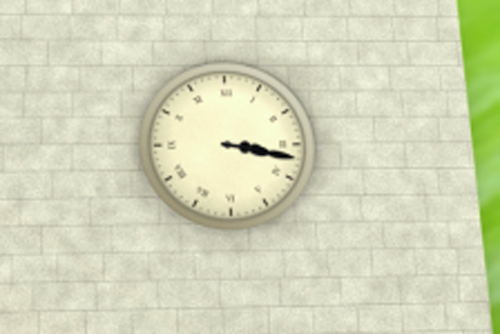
3.17
